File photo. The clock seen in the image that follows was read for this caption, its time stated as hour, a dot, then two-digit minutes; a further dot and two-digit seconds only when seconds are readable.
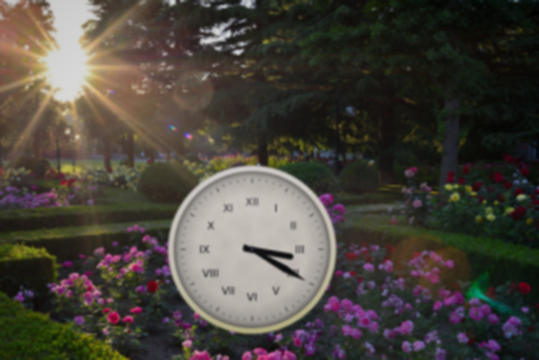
3.20
